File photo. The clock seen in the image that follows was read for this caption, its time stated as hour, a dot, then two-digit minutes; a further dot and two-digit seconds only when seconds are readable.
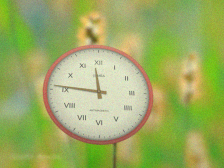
11.46
